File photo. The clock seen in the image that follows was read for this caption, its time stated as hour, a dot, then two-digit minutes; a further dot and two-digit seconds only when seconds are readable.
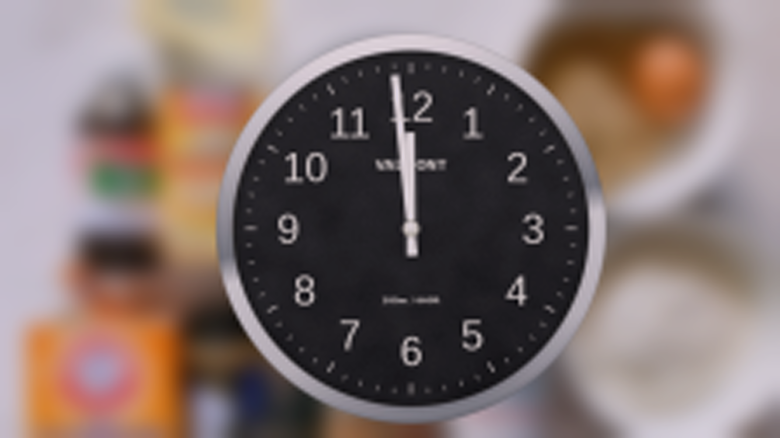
11.59
